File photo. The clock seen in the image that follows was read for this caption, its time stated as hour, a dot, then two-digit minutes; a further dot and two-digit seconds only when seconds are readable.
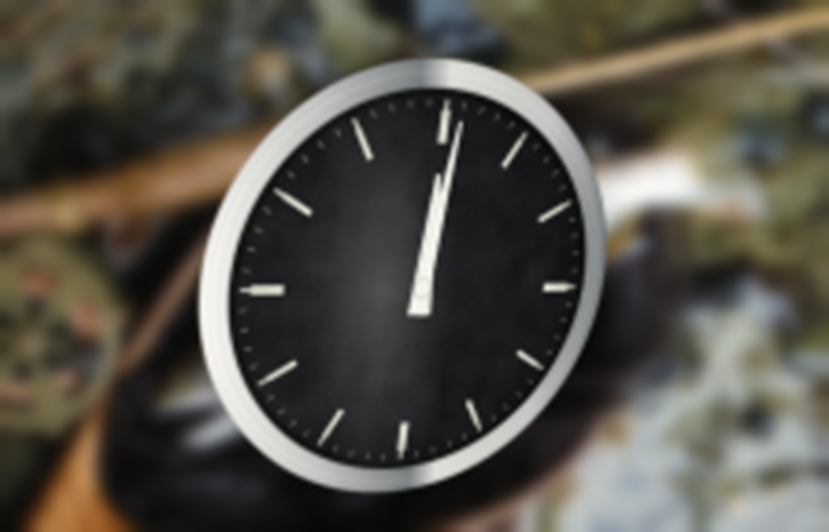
12.01
